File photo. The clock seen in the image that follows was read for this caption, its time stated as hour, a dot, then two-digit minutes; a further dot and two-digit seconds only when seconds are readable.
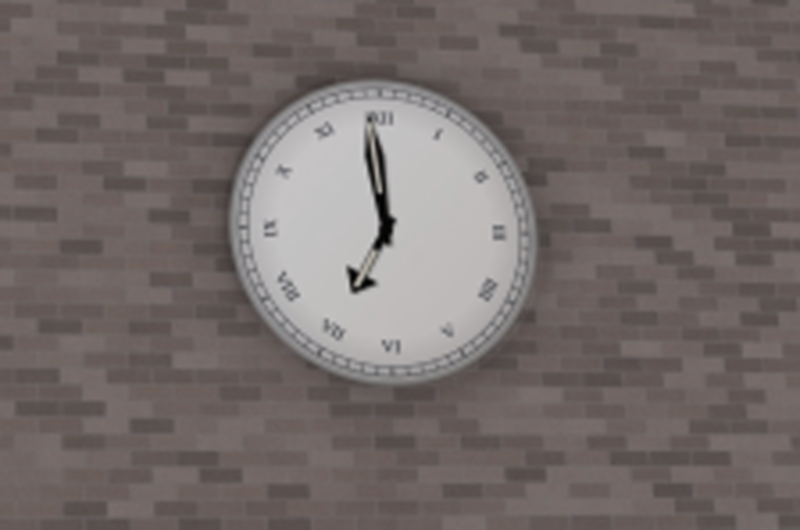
6.59
